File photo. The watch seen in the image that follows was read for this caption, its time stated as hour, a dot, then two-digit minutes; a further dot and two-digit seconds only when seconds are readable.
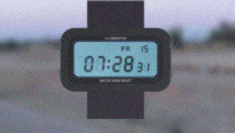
7.28.31
